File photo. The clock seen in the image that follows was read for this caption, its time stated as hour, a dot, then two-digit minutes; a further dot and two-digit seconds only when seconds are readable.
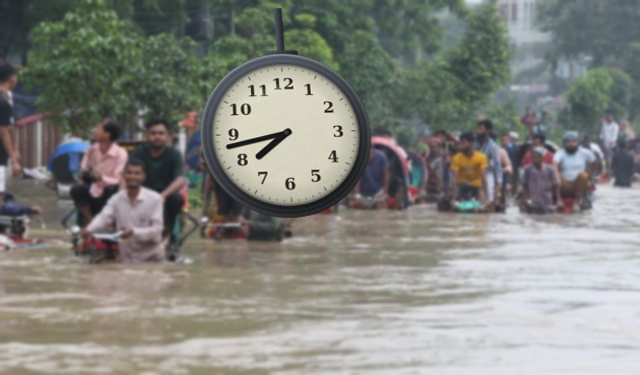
7.43
